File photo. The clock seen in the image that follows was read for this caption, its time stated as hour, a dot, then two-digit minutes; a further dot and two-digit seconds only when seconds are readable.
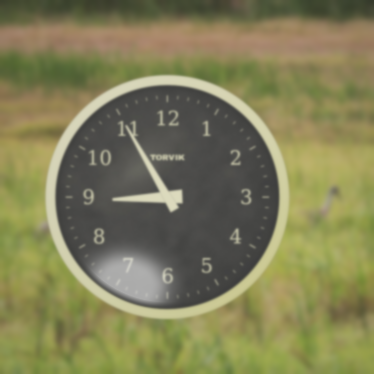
8.55
